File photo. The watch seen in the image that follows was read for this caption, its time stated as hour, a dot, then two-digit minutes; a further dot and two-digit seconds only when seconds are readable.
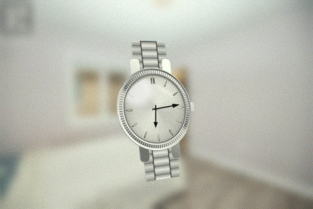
6.14
